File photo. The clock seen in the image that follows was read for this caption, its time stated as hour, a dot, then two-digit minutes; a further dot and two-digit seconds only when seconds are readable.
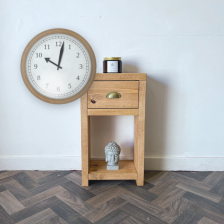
10.02
